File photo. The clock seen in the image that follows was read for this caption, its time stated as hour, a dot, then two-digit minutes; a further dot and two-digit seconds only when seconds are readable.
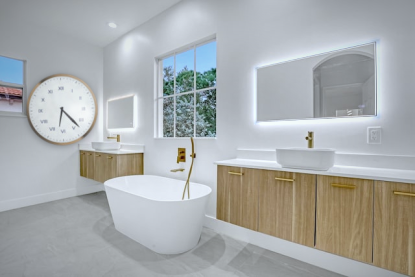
6.23
